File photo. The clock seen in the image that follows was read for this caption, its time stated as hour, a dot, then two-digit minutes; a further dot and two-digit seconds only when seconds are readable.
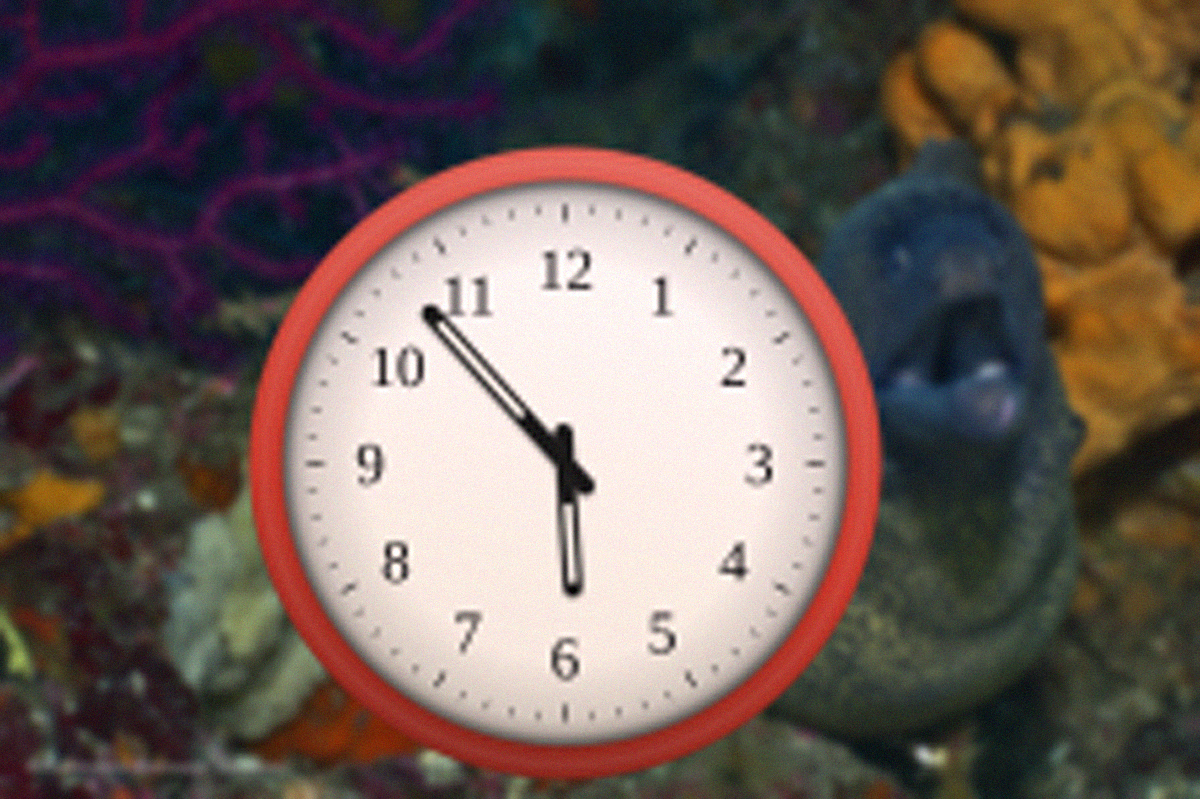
5.53
